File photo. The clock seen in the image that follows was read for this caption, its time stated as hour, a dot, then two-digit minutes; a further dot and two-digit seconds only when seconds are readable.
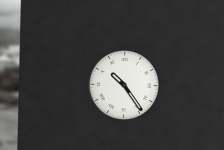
10.24
